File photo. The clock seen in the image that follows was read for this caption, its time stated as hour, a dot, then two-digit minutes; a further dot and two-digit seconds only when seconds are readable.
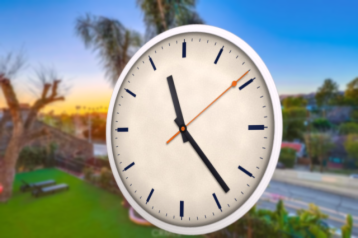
11.23.09
